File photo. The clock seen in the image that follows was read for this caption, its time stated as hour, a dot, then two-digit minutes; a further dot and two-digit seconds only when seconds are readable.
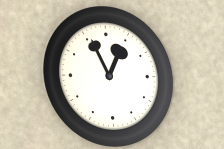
12.56
